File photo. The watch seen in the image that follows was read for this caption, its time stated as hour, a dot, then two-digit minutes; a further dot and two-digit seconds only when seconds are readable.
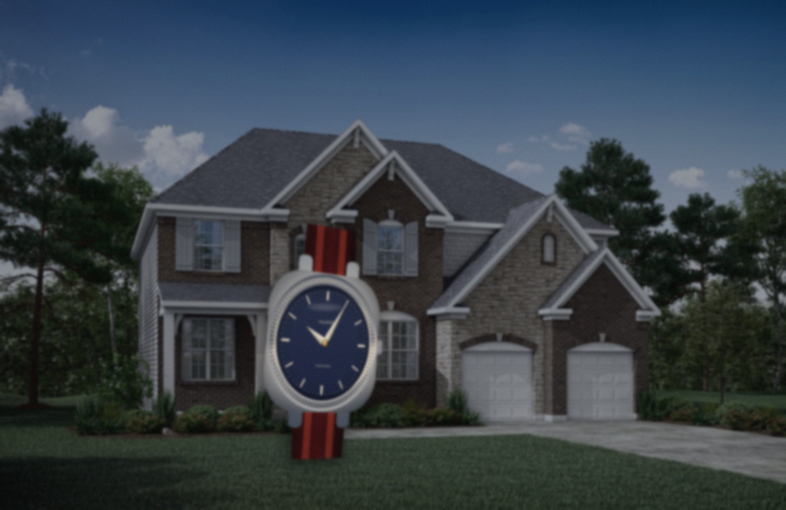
10.05
